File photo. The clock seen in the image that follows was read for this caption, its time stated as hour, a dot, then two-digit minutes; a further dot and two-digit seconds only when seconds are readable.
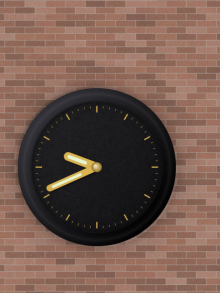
9.41
